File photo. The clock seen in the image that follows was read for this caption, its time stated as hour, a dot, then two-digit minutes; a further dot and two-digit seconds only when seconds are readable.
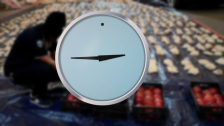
2.45
